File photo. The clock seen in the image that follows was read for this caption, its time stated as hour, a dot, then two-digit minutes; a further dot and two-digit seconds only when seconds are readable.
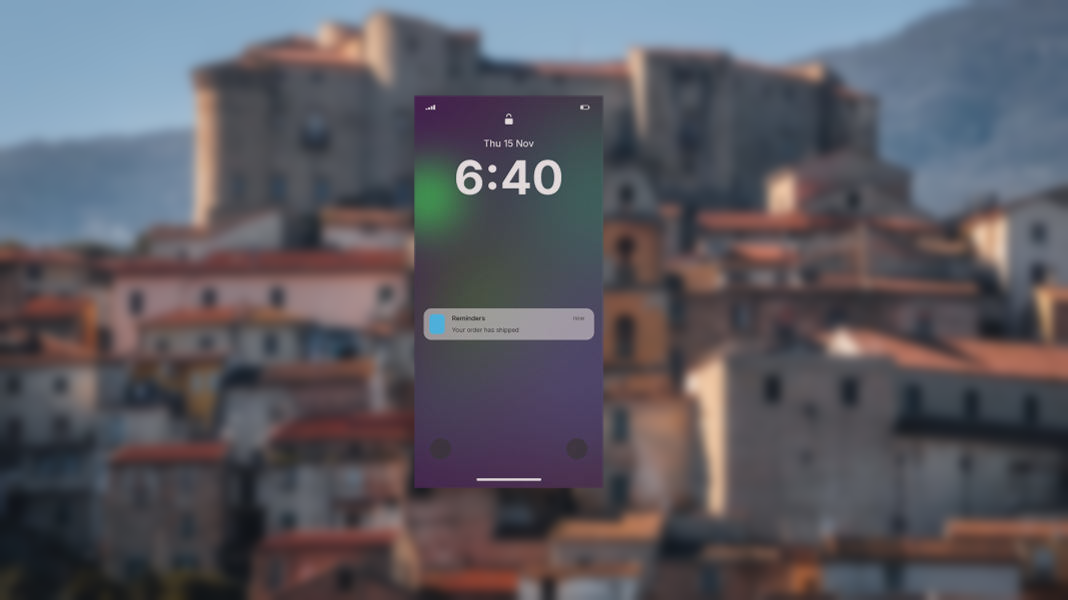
6.40
